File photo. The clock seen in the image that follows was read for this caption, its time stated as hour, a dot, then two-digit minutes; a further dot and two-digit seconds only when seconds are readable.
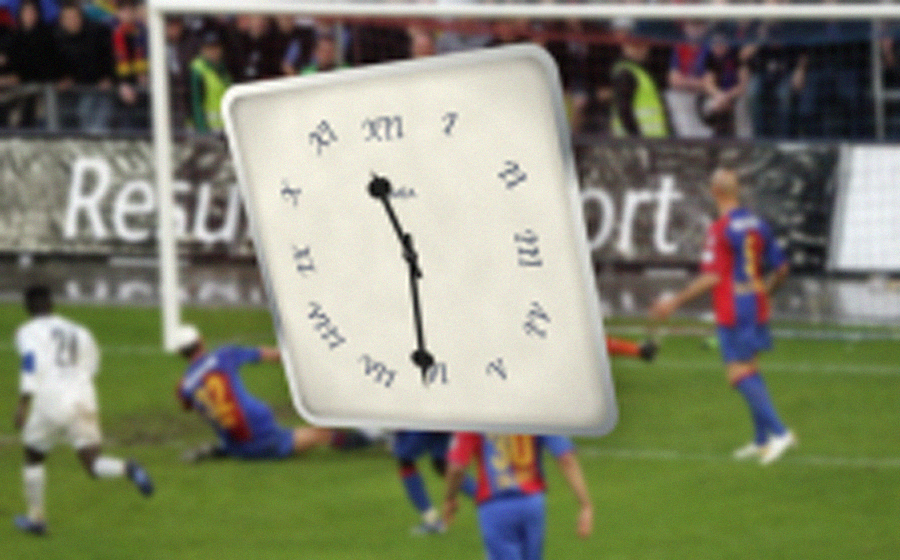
11.31
